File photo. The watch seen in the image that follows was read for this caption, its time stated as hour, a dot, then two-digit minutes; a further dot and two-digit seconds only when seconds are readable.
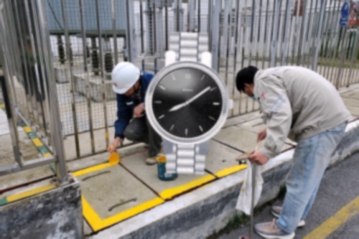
8.09
